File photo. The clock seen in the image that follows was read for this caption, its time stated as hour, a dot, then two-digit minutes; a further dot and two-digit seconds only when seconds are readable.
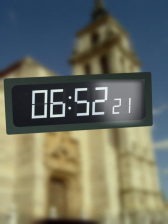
6.52.21
